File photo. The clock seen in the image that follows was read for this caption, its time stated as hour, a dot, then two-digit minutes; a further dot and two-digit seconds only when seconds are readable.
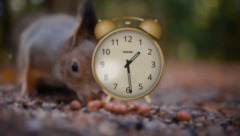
1.29
